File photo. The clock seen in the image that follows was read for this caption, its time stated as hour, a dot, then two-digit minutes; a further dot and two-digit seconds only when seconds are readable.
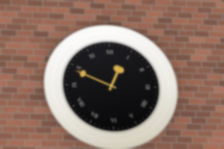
12.49
